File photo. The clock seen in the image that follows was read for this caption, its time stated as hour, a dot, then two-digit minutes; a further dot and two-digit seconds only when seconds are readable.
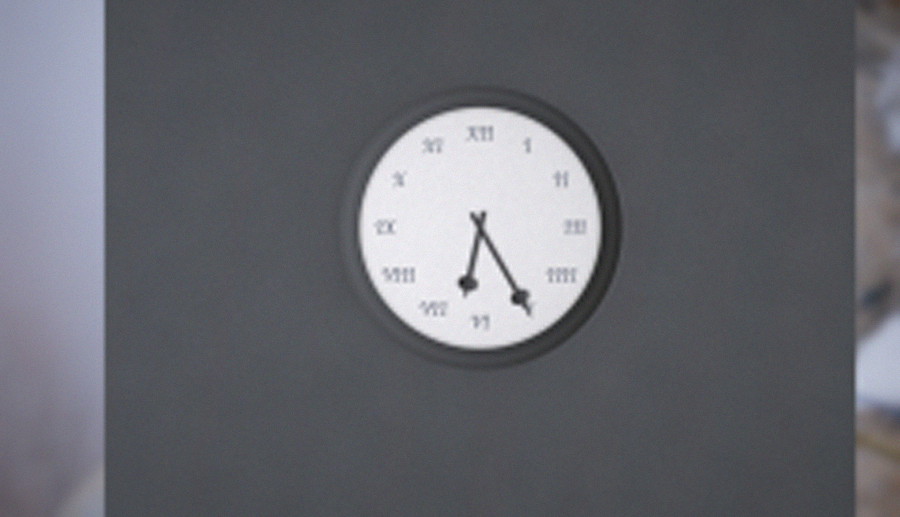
6.25
